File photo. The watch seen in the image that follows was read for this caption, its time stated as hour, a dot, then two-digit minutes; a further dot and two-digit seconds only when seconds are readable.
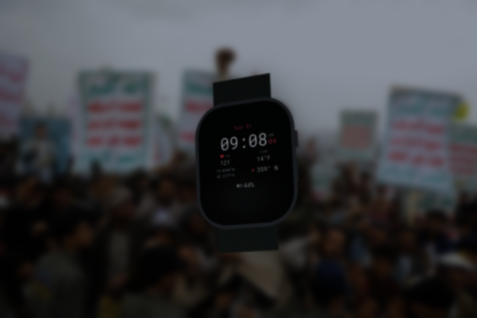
9.08
